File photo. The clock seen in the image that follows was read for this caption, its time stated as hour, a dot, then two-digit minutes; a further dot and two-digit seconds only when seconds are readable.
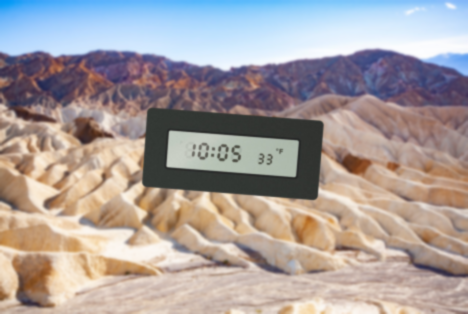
10.05
